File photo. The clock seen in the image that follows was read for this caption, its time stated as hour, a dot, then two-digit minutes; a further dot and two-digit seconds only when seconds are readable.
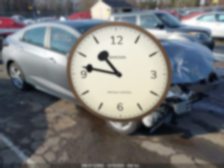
10.47
